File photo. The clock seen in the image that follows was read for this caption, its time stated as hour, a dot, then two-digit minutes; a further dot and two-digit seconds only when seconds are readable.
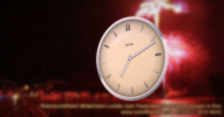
7.11
